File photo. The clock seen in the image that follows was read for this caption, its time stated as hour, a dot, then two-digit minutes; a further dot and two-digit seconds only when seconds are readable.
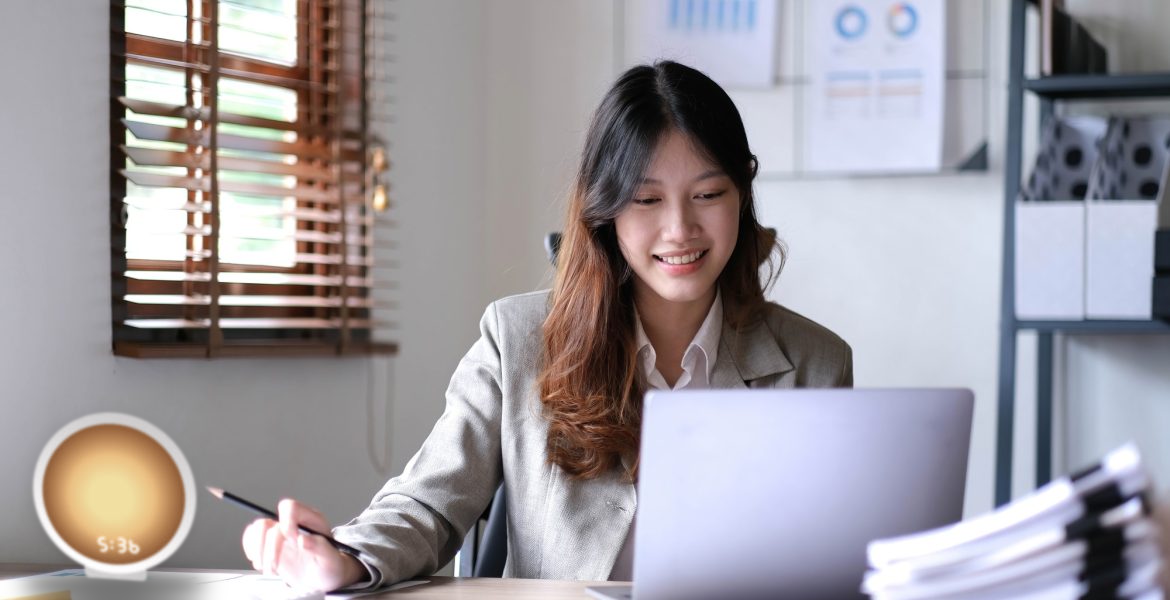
5.36
